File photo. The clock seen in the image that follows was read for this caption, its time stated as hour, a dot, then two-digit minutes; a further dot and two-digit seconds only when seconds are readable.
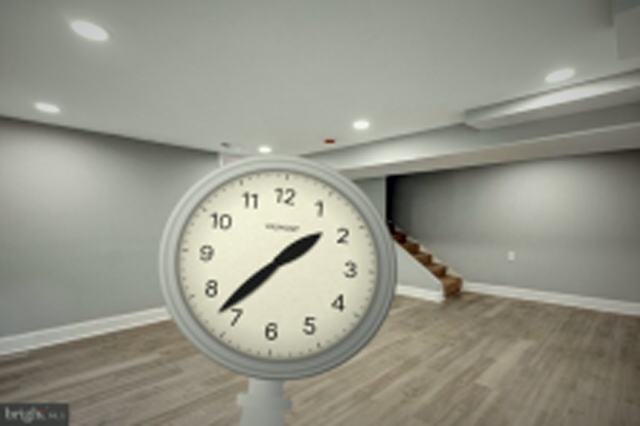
1.37
